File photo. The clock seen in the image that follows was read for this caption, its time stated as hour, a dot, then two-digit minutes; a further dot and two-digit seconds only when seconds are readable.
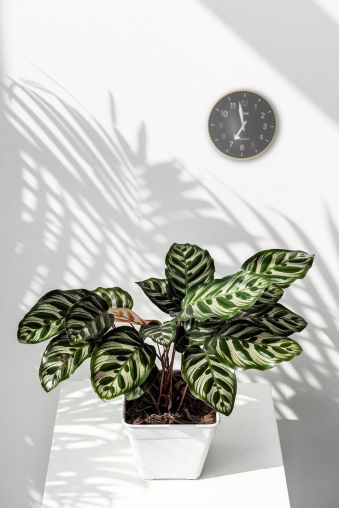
6.58
